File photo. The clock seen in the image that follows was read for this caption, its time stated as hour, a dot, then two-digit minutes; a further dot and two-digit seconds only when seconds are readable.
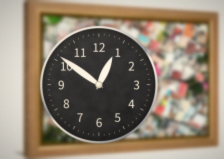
12.51
